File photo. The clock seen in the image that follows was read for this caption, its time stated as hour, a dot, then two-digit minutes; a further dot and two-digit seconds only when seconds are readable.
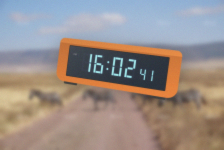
16.02.41
